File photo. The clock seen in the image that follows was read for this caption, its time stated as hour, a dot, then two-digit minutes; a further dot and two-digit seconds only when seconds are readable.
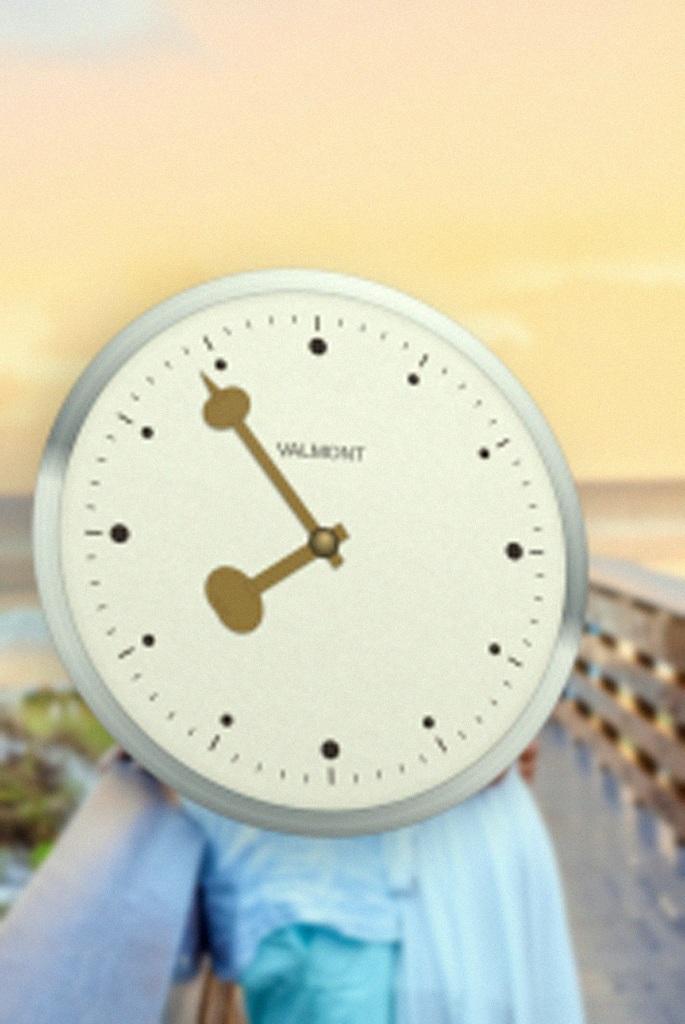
7.54
